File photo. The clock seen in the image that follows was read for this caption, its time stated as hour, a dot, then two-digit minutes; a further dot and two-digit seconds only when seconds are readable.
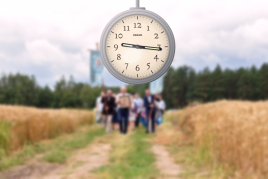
9.16
